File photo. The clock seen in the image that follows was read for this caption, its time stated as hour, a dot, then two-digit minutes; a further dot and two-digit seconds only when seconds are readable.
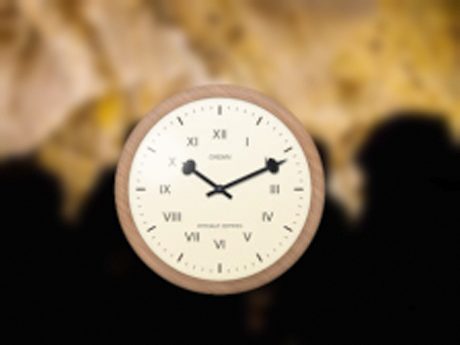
10.11
